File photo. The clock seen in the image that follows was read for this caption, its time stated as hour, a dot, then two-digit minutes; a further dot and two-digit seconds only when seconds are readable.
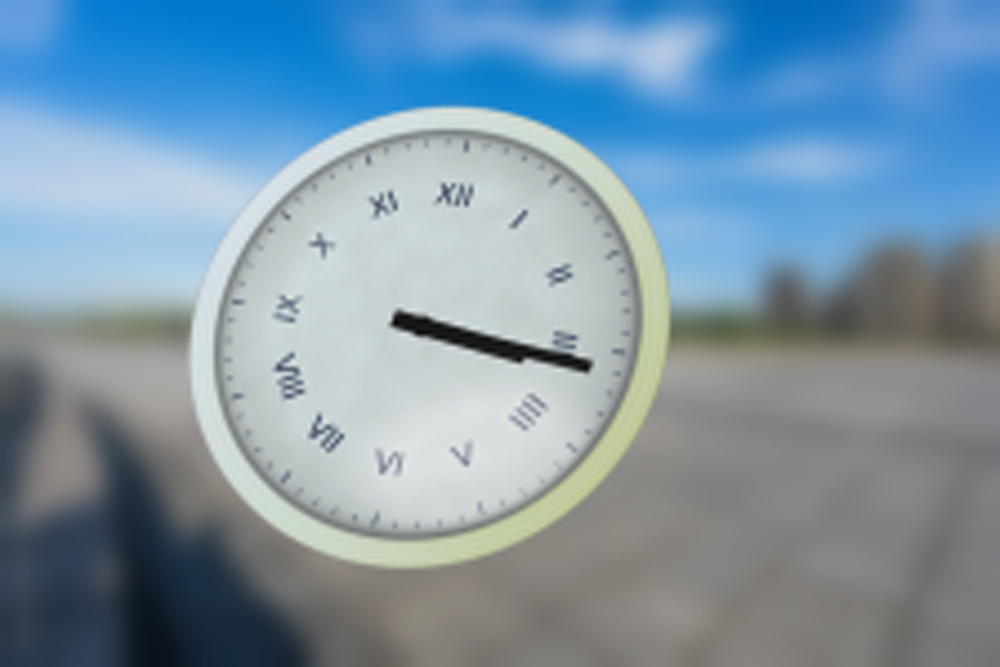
3.16
